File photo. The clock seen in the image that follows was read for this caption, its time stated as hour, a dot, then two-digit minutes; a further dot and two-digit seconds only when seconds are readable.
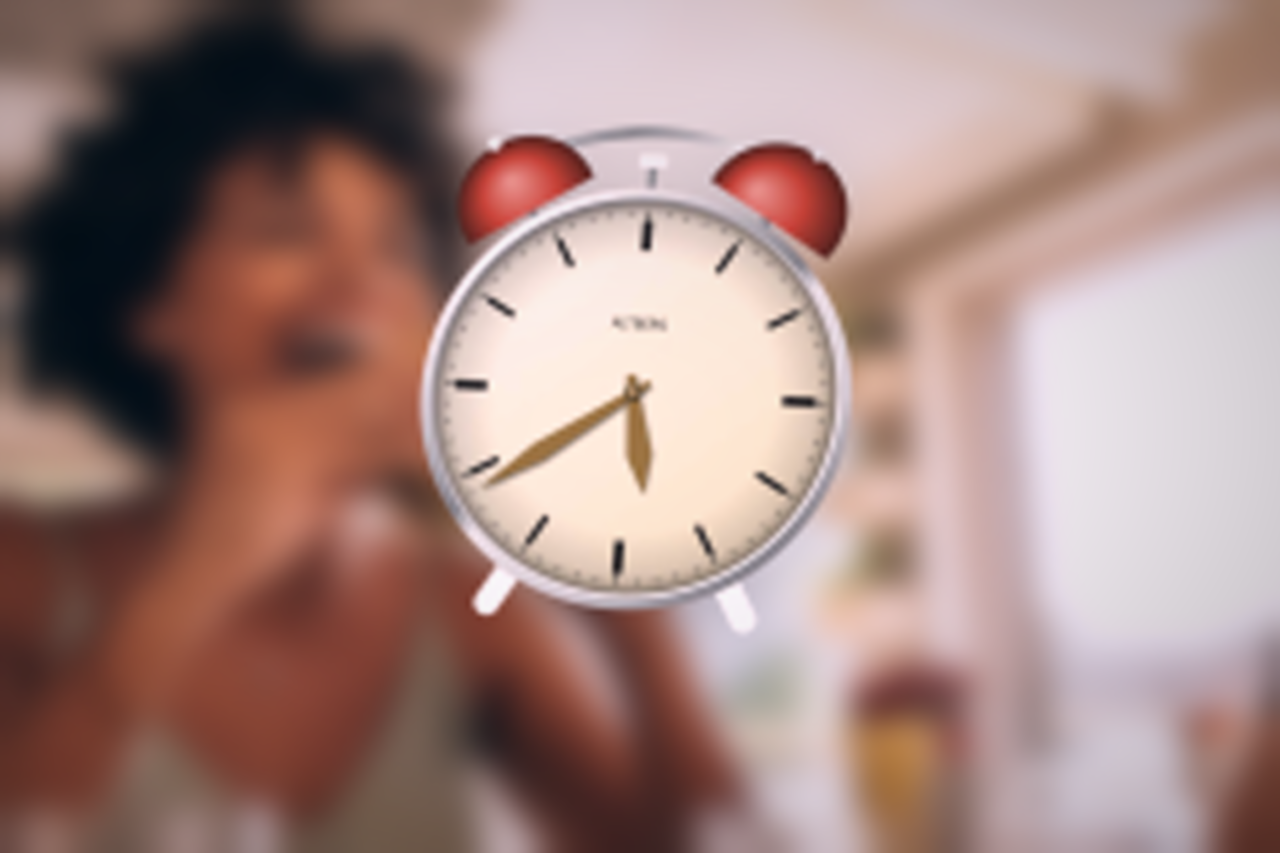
5.39
